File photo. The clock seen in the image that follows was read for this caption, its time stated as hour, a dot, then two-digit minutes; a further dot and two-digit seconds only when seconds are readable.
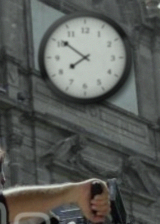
7.51
